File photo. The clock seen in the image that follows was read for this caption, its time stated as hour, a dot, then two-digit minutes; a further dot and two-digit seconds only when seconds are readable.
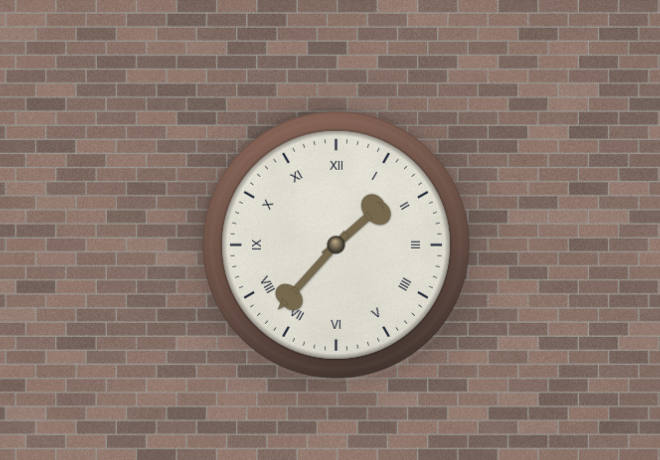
1.37
